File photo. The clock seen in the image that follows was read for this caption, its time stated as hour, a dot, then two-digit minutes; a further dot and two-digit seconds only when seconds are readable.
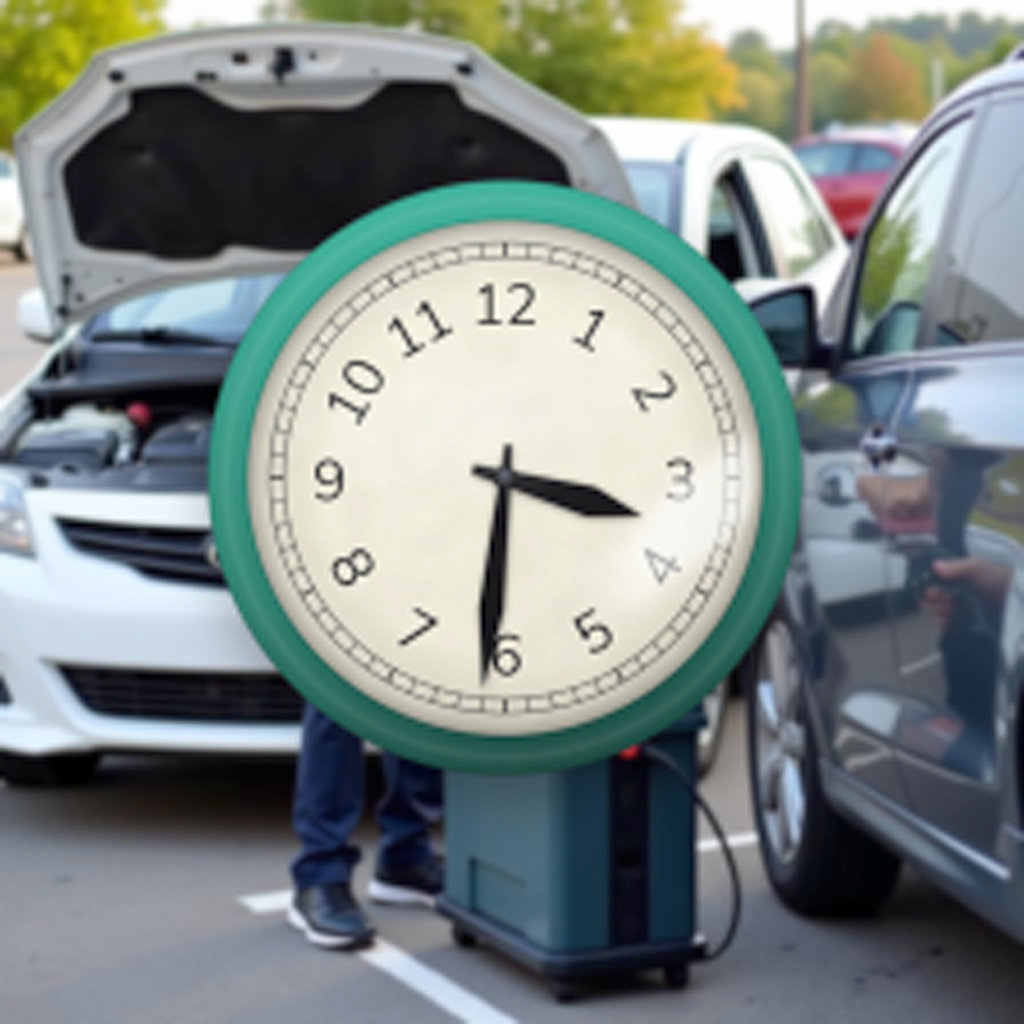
3.31
